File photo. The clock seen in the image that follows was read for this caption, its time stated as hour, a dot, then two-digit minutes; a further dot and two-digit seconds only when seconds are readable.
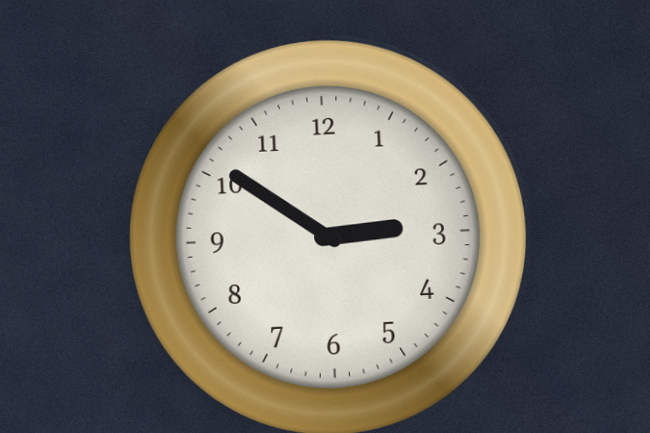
2.51
